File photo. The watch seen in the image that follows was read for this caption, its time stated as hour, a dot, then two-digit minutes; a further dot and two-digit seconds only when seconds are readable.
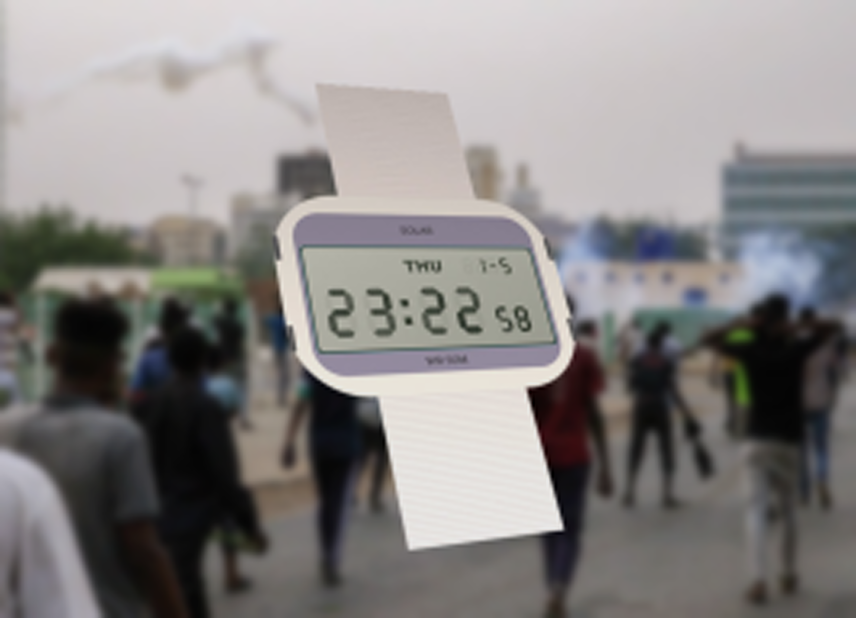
23.22.58
